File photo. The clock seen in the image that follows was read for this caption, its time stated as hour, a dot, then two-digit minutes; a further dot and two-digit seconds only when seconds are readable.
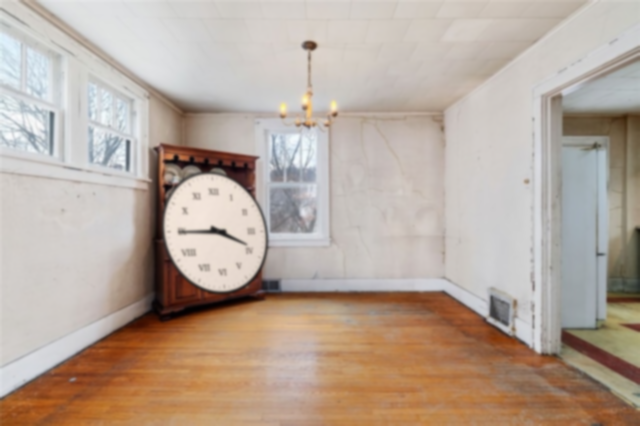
3.45
